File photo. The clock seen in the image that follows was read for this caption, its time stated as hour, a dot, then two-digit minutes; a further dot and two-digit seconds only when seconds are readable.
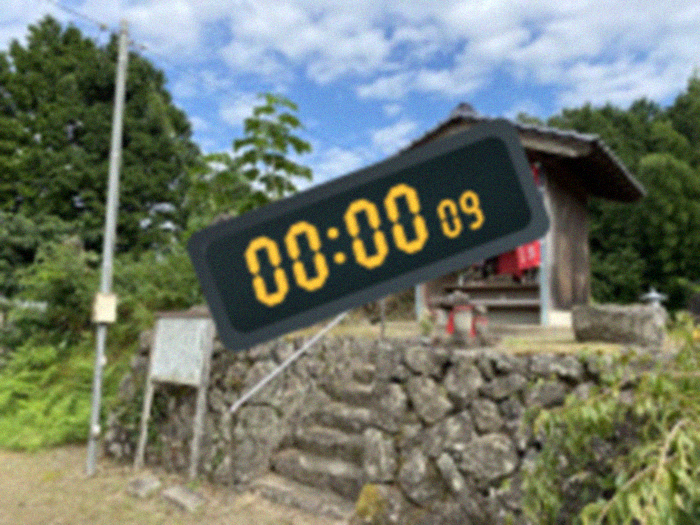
0.00.09
